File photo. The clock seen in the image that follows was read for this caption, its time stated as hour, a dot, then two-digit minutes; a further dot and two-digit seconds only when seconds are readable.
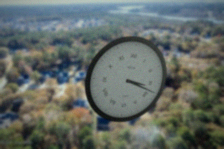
3.18
